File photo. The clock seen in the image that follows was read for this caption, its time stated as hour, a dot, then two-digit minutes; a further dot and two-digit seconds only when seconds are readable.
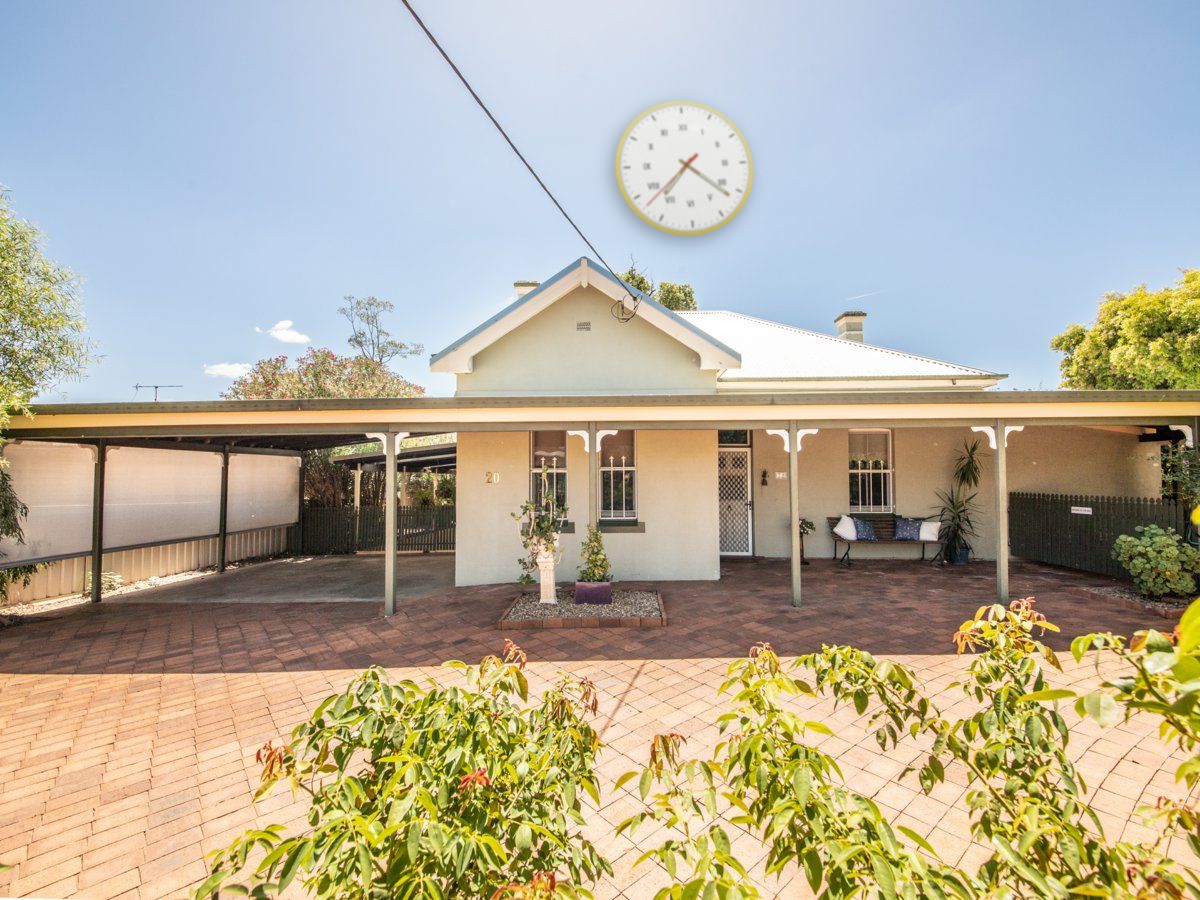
7.21.38
